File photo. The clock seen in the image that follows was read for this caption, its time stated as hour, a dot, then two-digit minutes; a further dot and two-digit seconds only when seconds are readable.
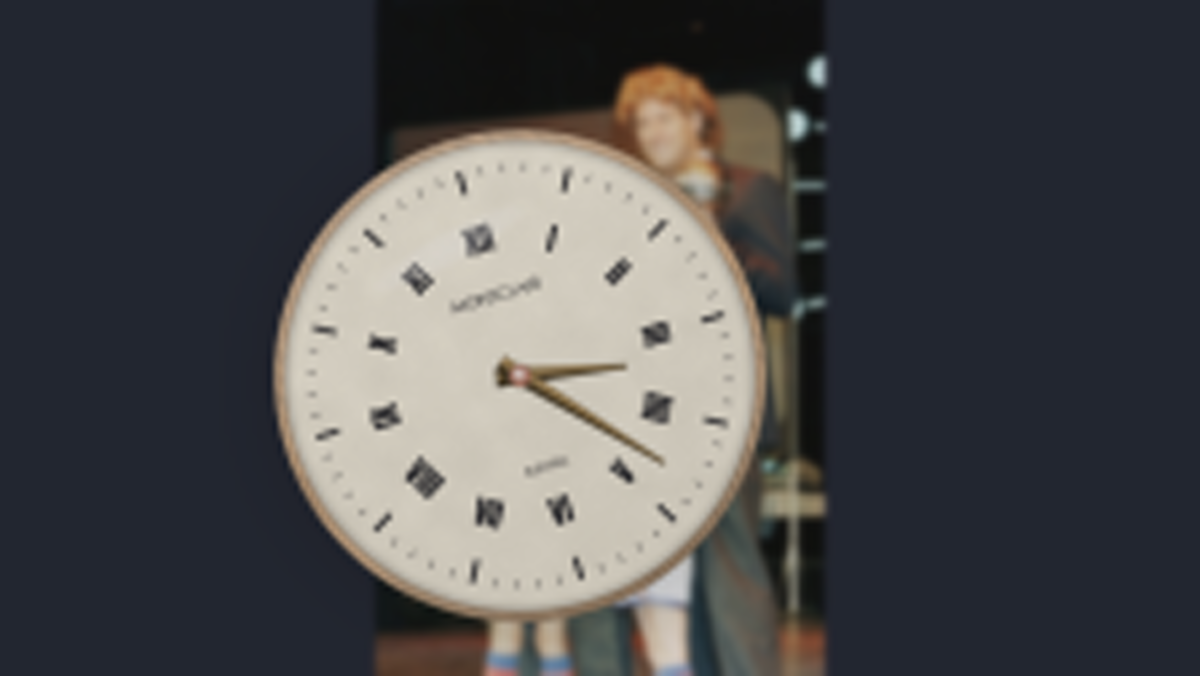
3.23
